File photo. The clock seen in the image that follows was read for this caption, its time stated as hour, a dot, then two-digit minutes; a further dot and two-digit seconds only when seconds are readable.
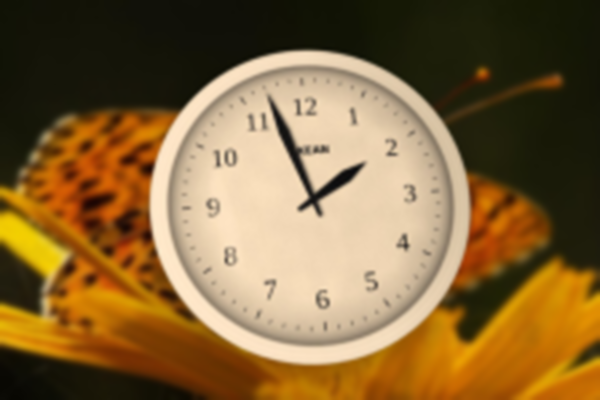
1.57
